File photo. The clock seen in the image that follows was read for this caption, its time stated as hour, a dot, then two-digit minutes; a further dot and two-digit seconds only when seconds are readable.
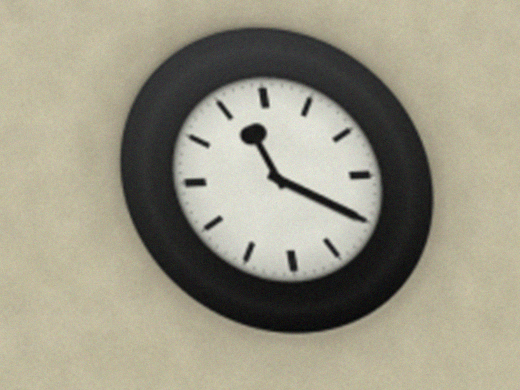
11.20
